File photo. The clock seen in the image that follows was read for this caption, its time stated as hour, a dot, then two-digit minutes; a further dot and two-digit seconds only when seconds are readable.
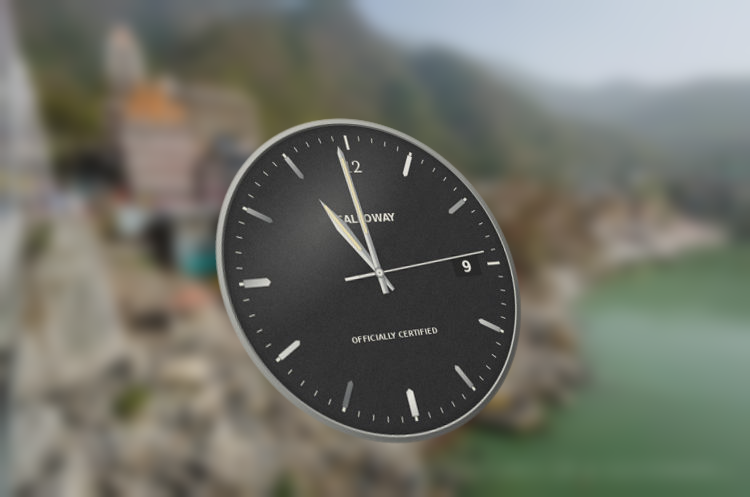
10.59.14
